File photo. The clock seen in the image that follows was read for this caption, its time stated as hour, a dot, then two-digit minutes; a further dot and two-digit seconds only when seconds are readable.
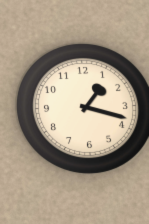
1.18
